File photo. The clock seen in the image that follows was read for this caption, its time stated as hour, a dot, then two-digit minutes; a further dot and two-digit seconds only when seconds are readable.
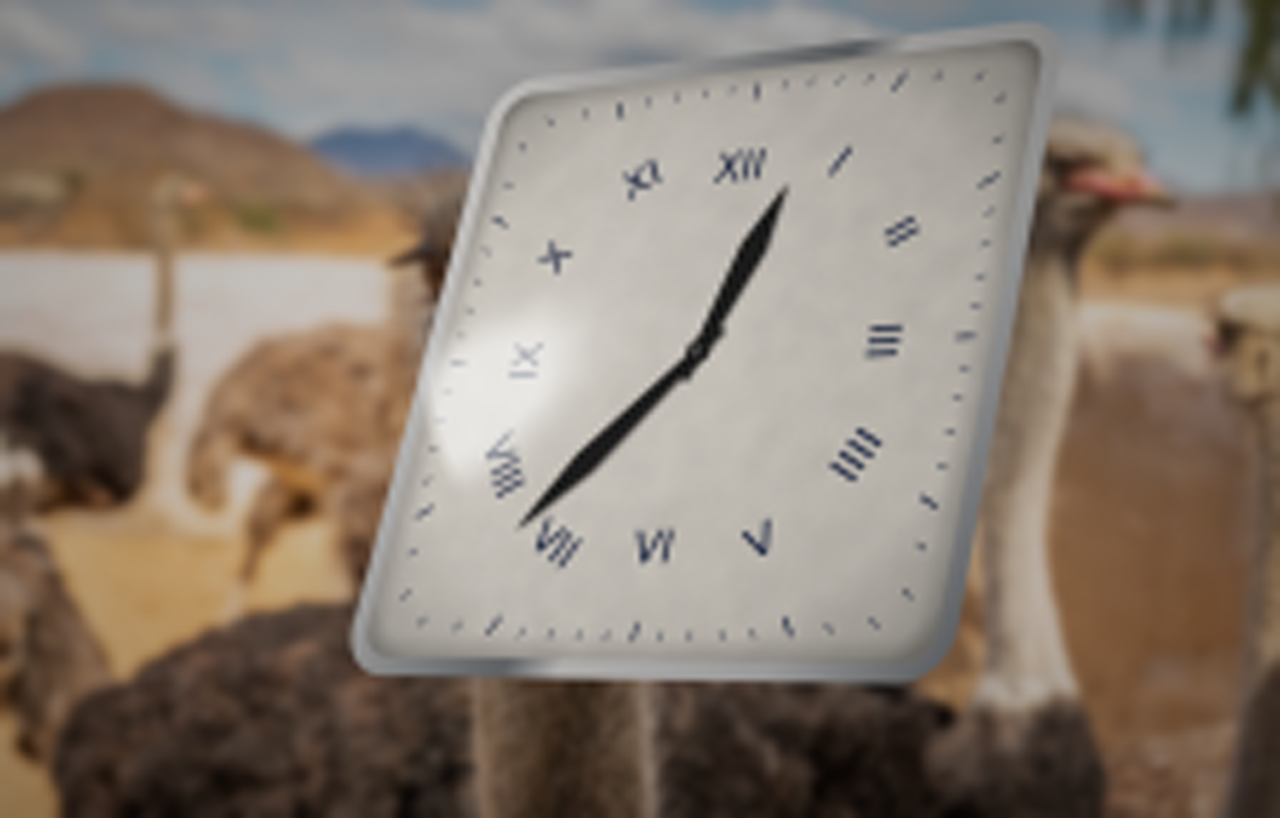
12.37
